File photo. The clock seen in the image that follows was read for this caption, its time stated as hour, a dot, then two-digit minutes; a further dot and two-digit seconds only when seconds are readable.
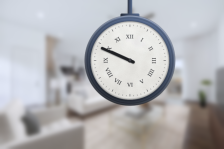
9.49
